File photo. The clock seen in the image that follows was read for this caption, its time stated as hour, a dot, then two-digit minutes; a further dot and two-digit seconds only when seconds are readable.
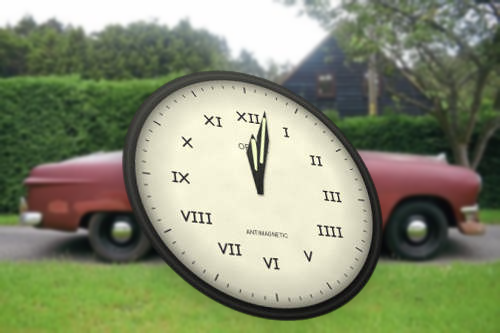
12.02
